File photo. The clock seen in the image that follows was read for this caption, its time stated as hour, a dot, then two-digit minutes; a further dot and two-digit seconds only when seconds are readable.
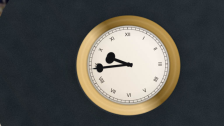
9.44
